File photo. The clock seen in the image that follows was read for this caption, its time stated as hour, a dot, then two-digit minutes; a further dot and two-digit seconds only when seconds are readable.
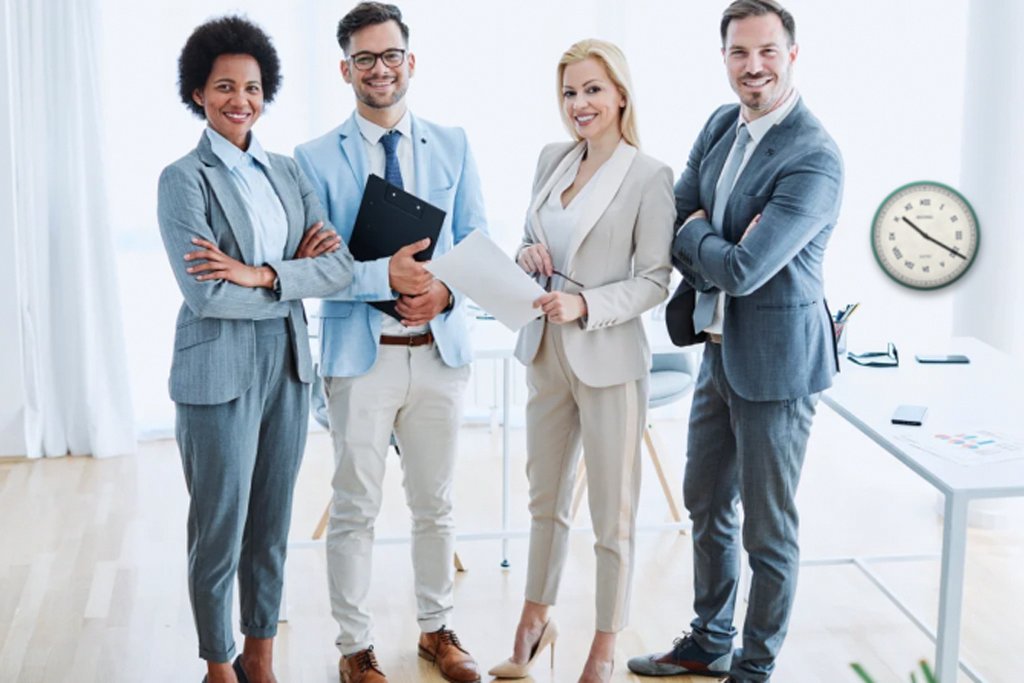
10.20
